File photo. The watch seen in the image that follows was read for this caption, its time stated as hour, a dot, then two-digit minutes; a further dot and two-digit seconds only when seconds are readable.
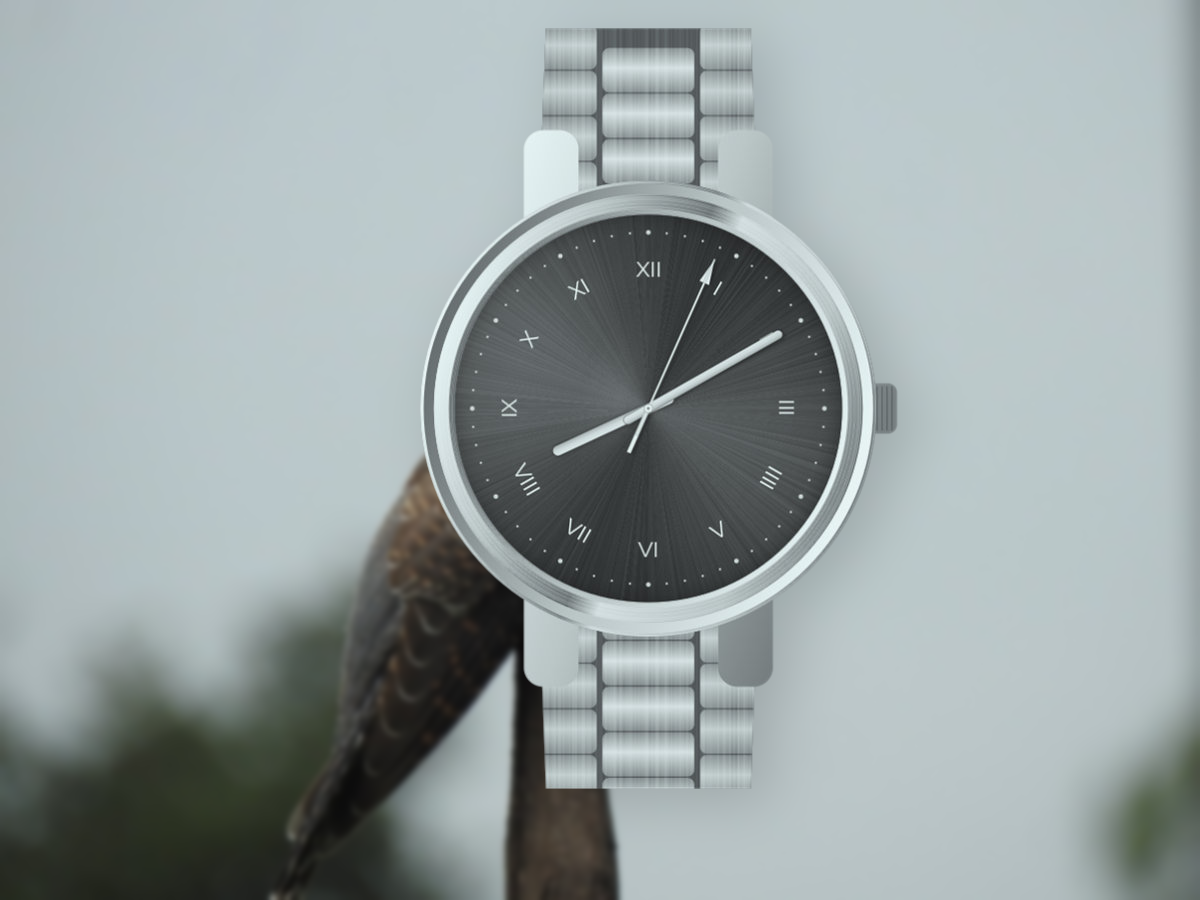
8.10.04
